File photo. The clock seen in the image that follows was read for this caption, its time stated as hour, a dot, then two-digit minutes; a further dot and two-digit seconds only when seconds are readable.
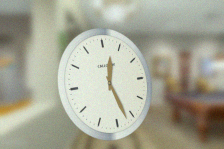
12.27
